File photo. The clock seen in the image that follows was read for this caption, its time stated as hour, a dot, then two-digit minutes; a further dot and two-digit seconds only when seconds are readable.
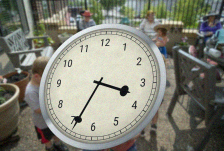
3.34
